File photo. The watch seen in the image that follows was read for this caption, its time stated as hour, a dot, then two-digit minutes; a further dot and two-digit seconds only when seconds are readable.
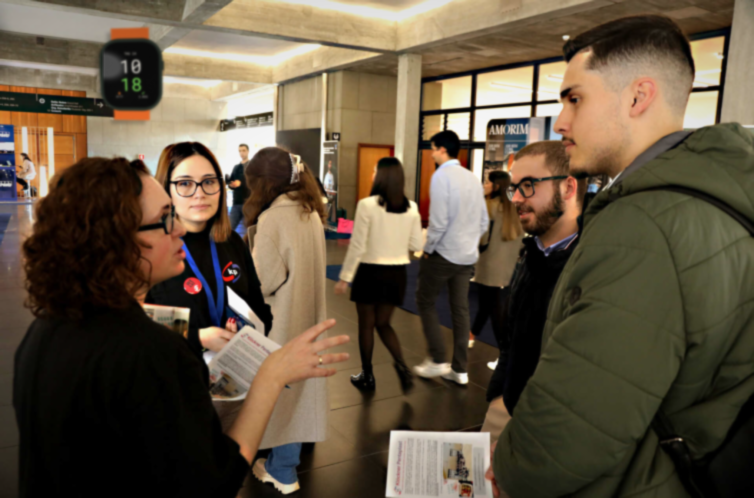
10.18
